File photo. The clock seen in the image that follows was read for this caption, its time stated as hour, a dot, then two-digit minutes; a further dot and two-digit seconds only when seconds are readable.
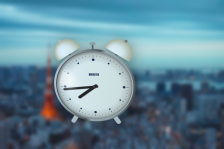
7.44
